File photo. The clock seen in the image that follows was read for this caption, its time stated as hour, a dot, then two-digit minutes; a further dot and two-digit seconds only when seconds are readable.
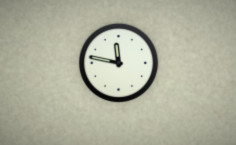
11.47
